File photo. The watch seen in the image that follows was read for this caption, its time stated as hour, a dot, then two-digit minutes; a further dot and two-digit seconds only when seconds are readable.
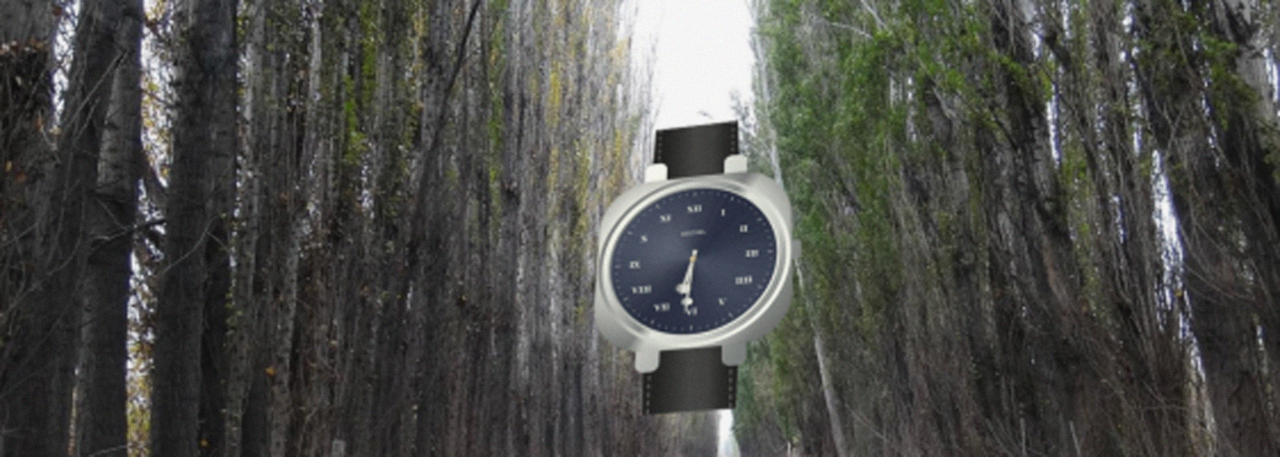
6.31
